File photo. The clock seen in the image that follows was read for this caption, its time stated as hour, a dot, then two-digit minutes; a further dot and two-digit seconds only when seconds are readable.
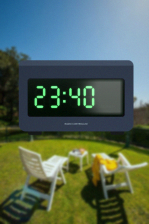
23.40
